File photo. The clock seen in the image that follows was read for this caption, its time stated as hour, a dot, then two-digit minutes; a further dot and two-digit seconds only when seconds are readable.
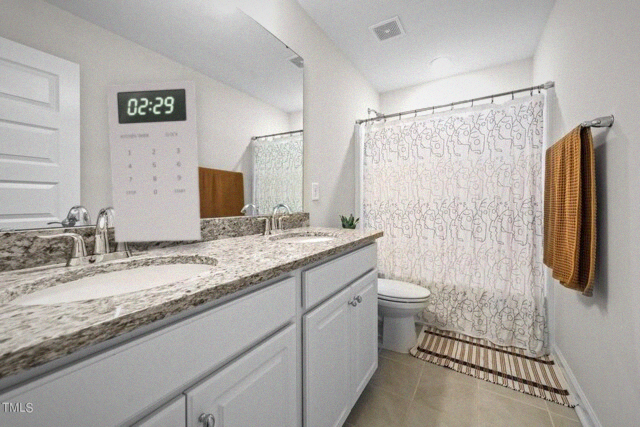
2.29
